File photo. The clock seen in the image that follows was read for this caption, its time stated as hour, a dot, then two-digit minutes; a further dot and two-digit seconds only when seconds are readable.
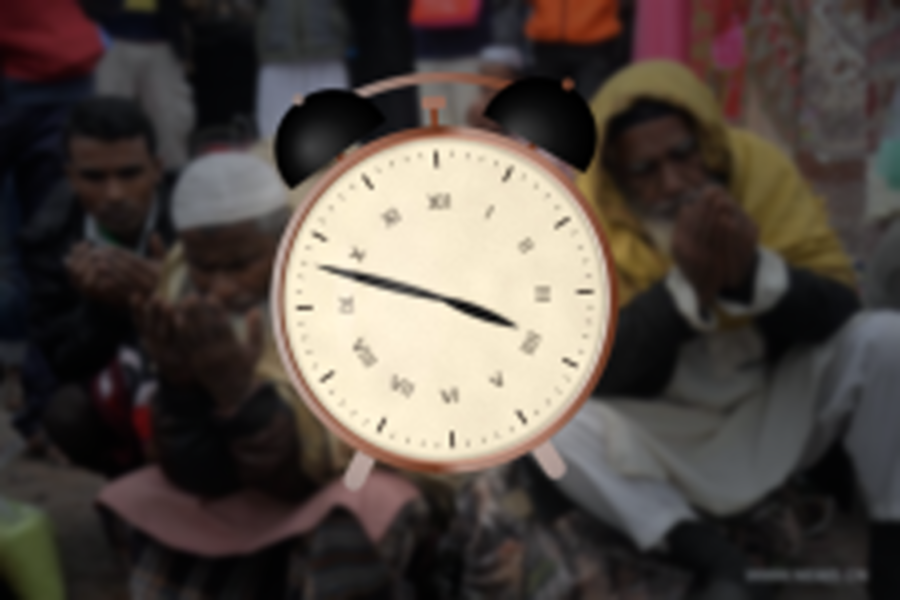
3.48
